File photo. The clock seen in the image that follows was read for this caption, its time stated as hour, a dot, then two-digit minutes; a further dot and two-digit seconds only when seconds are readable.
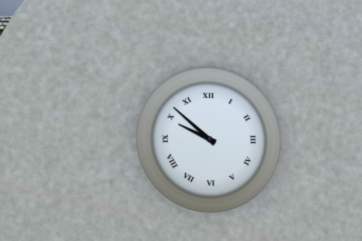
9.52
